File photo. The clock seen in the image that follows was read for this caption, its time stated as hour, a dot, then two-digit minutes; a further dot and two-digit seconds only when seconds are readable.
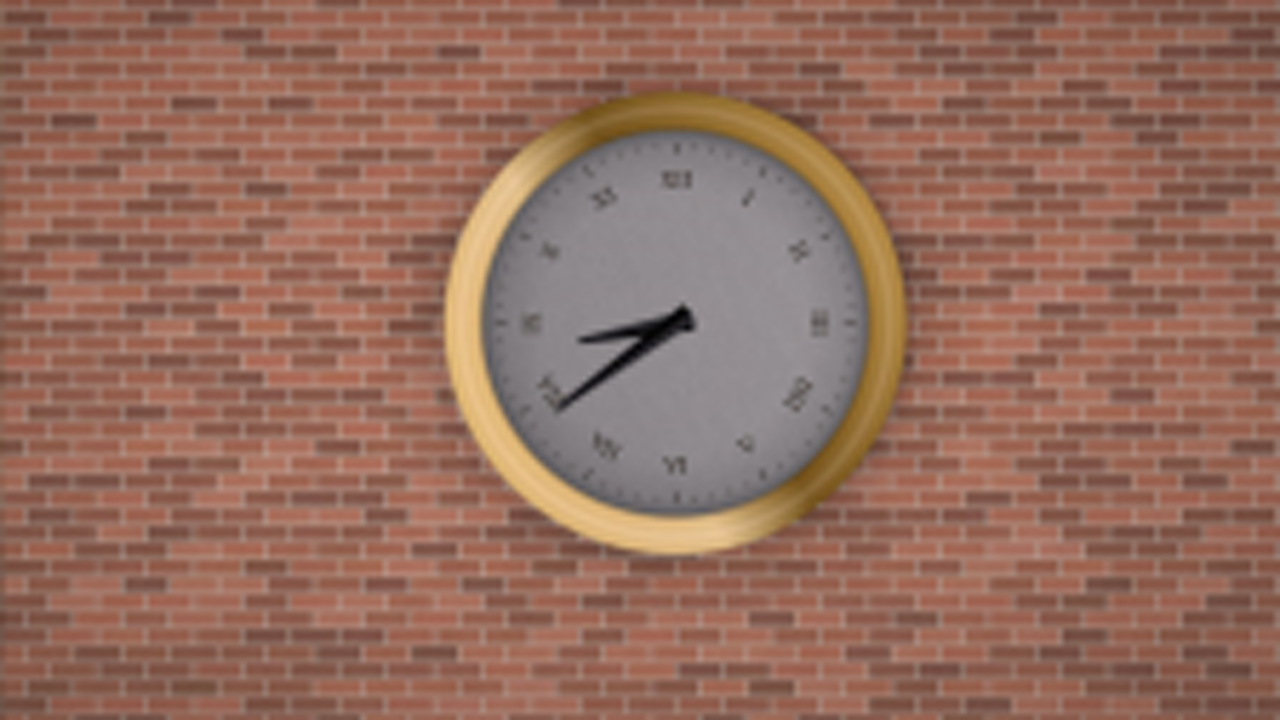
8.39
